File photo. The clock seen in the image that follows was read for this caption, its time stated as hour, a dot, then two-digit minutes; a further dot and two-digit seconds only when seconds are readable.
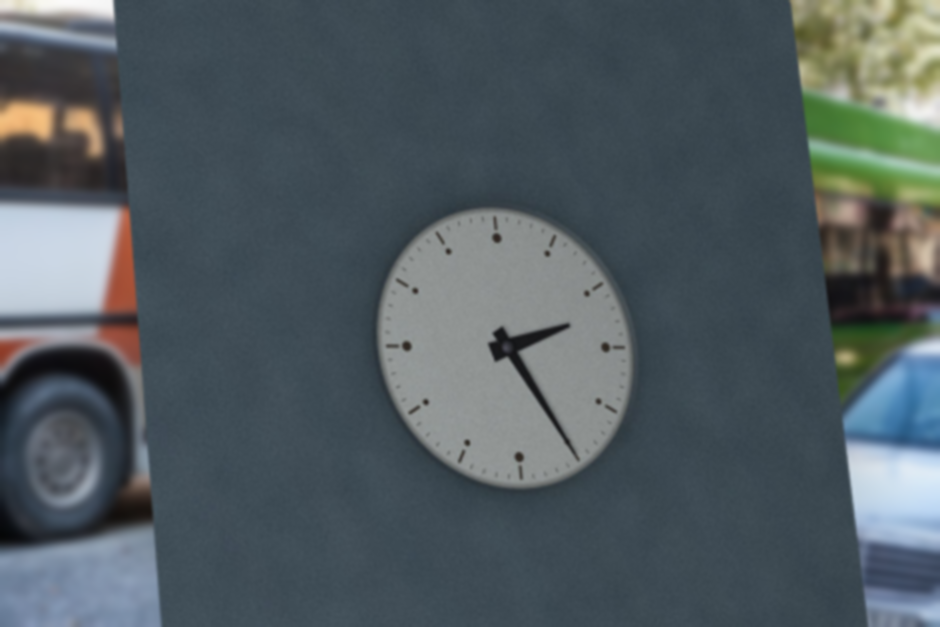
2.25
